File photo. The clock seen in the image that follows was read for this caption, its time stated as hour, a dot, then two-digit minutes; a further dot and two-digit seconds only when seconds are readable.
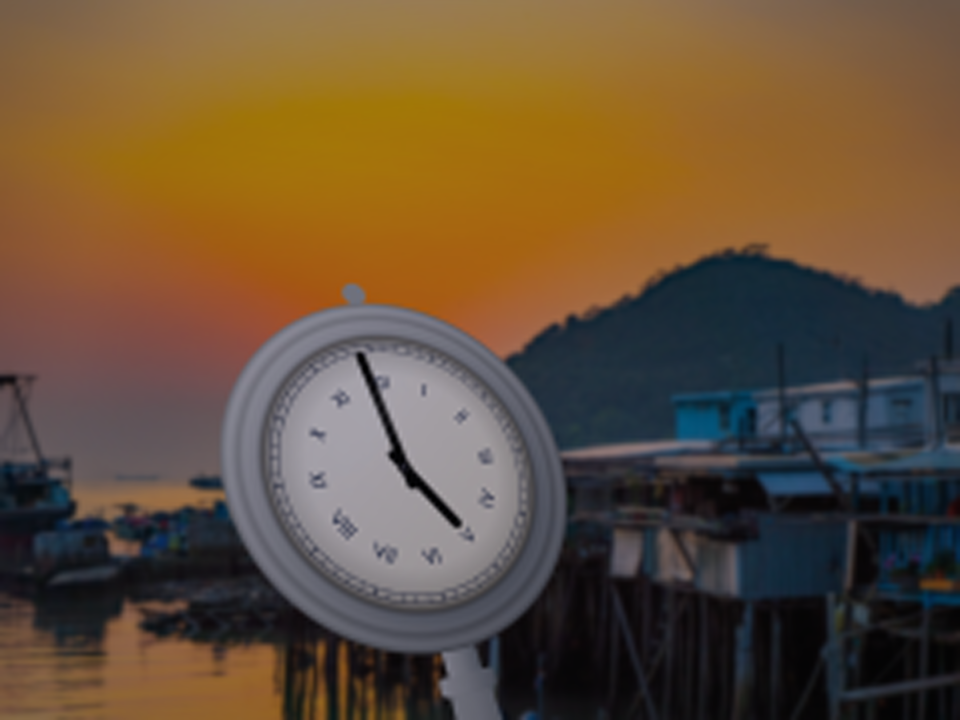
4.59
